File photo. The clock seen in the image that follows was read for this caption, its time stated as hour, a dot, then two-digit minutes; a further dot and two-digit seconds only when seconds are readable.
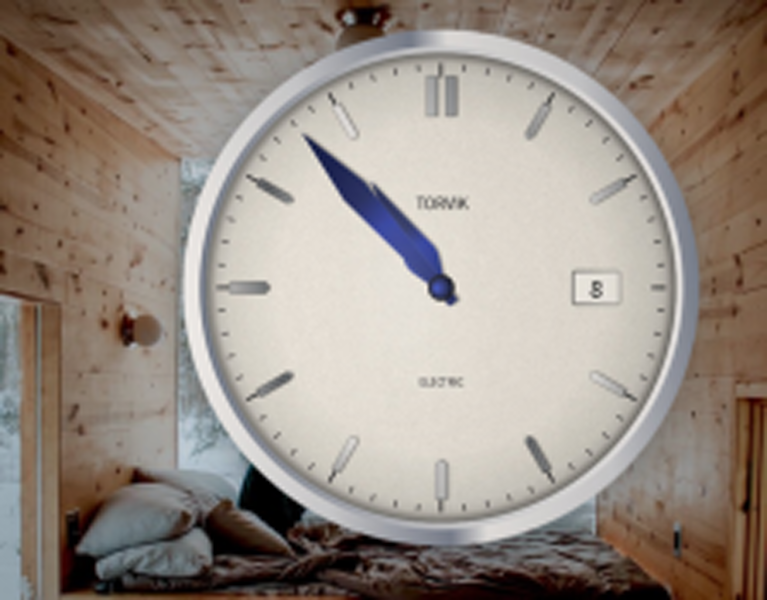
10.53
